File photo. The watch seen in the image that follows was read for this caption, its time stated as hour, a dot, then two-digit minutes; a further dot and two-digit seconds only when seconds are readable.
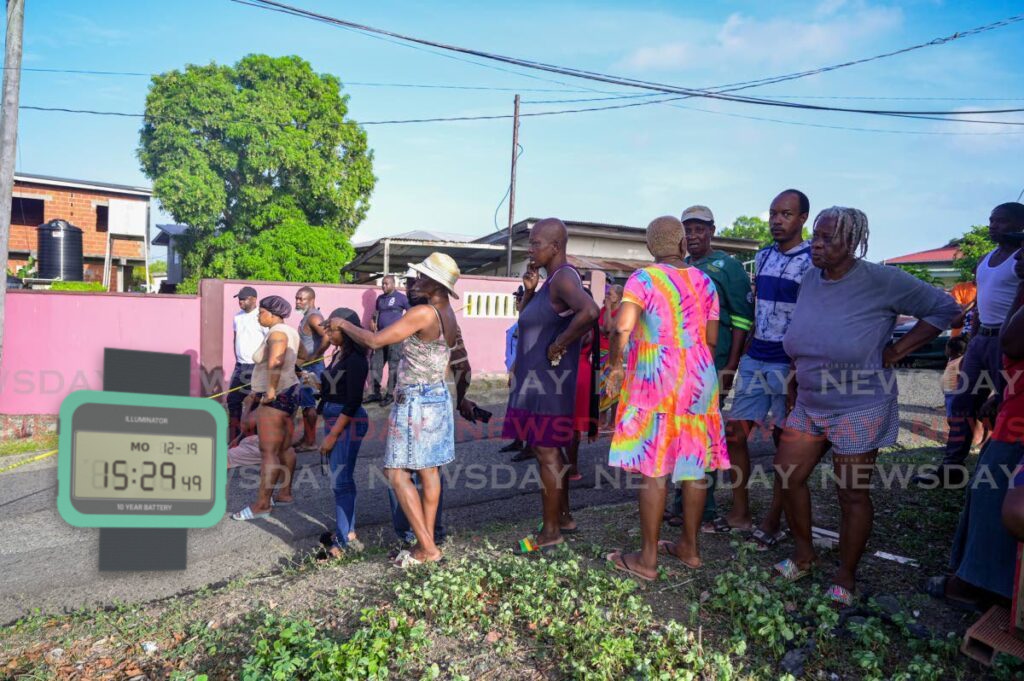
15.29.49
